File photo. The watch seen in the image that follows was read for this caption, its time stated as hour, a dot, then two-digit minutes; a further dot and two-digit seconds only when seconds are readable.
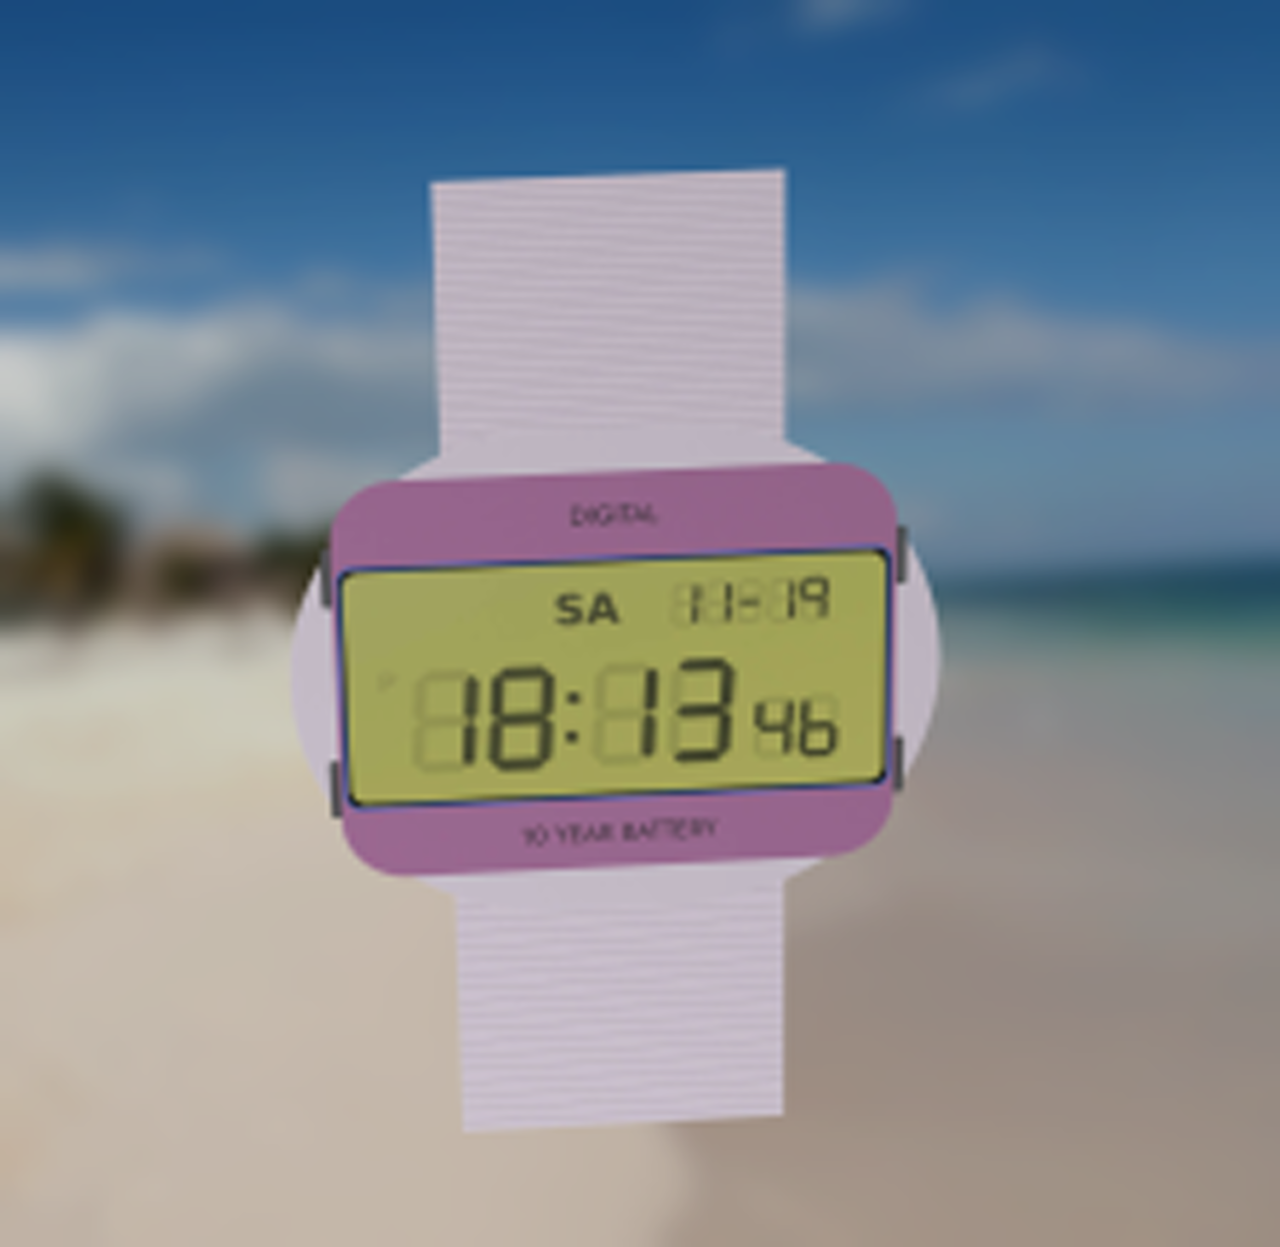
18.13.46
